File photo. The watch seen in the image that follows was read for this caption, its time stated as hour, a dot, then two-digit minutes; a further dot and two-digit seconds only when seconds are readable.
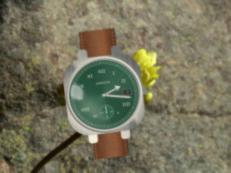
2.17
